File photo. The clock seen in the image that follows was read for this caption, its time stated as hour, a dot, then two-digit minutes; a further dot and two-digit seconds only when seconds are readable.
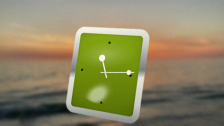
11.14
